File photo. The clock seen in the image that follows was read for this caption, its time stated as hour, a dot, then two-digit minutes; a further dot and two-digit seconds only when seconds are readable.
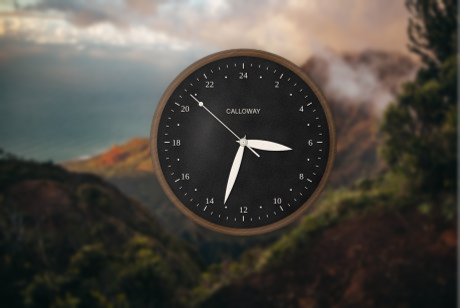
6.32.52
